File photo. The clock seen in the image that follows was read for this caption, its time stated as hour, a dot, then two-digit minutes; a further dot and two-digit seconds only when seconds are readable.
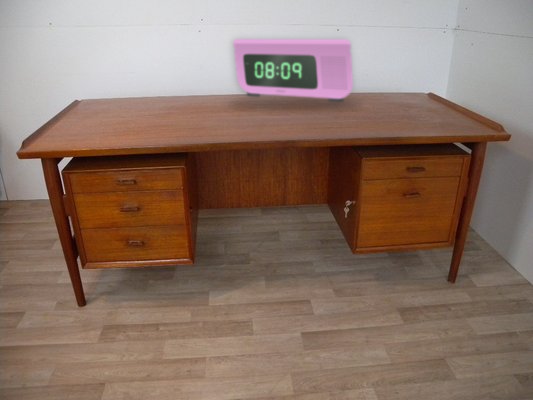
8.09
